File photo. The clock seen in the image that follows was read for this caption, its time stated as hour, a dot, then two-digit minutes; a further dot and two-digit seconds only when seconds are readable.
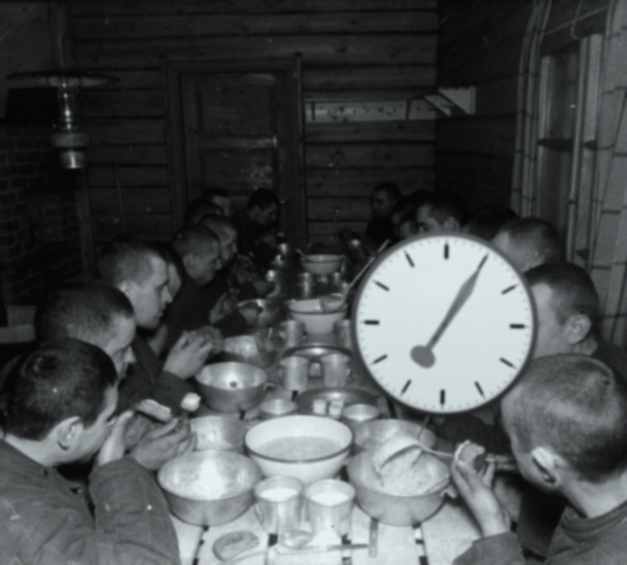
7.05.05
